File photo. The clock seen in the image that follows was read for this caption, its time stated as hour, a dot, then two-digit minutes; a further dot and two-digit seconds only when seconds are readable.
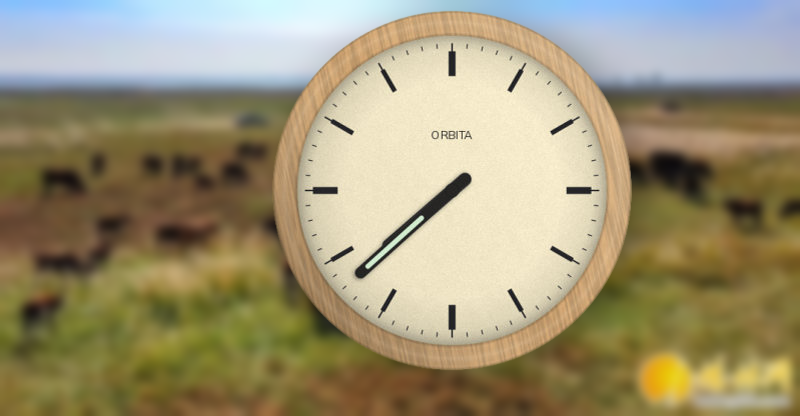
7.38
